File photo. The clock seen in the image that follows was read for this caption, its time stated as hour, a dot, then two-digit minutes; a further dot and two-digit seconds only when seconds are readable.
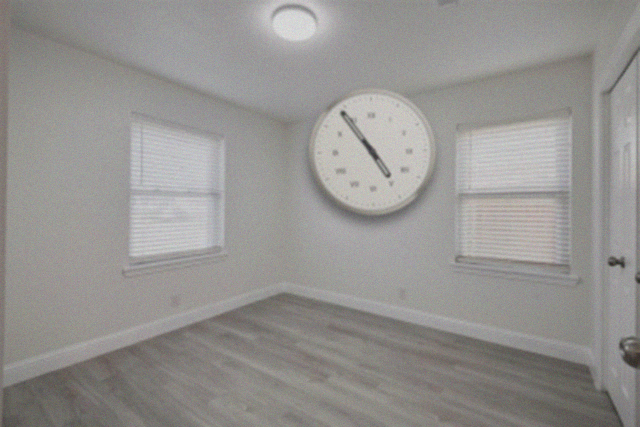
4.54
